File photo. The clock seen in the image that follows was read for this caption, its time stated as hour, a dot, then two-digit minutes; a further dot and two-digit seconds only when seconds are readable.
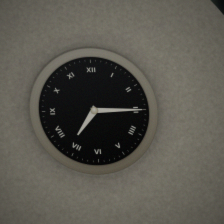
7.15
